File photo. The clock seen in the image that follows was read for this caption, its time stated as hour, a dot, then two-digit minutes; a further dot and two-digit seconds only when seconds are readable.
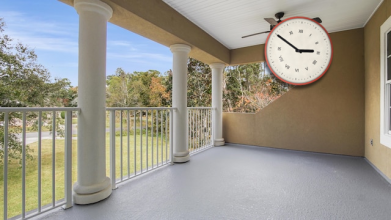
2.50
